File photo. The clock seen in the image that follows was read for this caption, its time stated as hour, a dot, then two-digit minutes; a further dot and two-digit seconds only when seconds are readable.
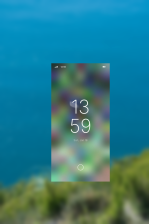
13.59
